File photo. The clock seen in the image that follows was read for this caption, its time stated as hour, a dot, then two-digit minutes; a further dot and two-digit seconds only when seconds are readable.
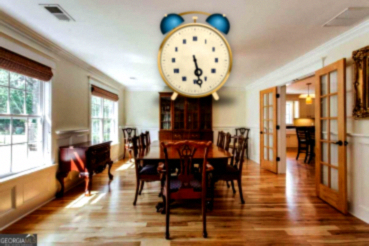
5.28
